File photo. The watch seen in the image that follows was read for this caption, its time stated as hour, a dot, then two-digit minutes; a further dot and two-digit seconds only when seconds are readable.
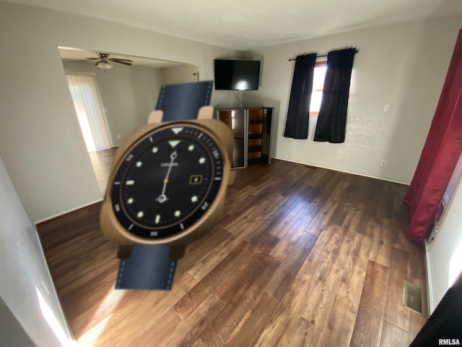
6.01
